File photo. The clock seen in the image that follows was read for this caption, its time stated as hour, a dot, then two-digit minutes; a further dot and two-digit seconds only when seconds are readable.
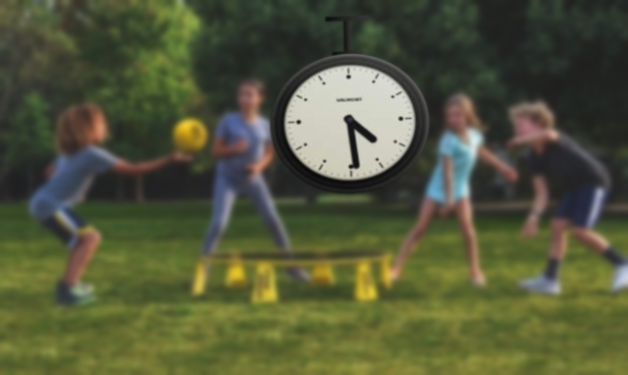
4.29
